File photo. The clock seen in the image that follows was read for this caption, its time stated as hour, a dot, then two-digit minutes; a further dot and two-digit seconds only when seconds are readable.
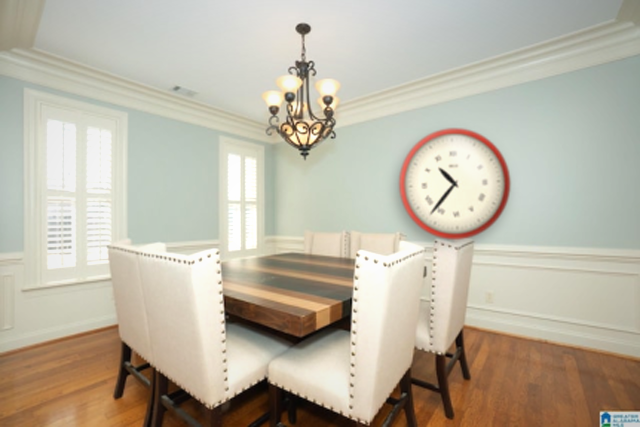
10.37
